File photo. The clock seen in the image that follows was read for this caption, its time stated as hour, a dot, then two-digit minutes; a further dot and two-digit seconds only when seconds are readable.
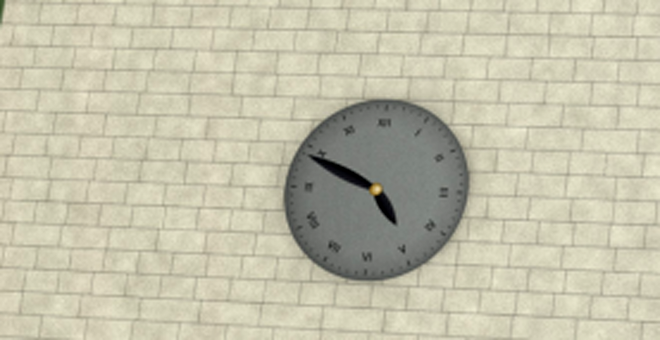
4.49
